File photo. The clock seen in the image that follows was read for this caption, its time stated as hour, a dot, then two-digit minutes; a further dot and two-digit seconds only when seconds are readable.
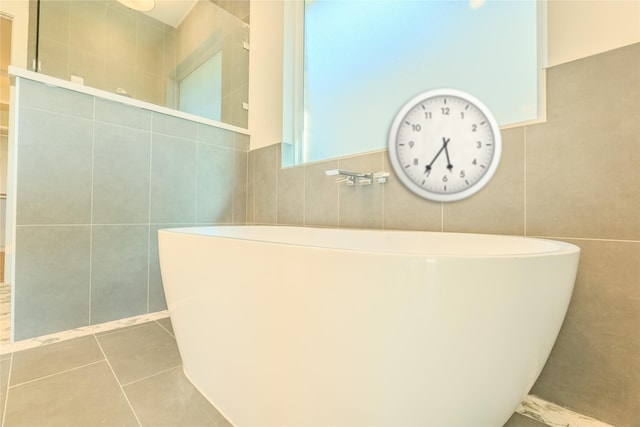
5.36
